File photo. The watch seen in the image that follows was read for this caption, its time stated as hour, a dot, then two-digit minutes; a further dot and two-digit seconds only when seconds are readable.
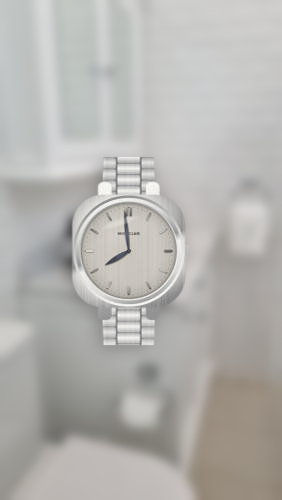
7.59
